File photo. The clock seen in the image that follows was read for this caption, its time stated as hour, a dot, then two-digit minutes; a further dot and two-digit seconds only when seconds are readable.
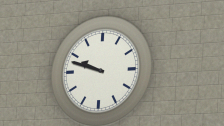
9.48
